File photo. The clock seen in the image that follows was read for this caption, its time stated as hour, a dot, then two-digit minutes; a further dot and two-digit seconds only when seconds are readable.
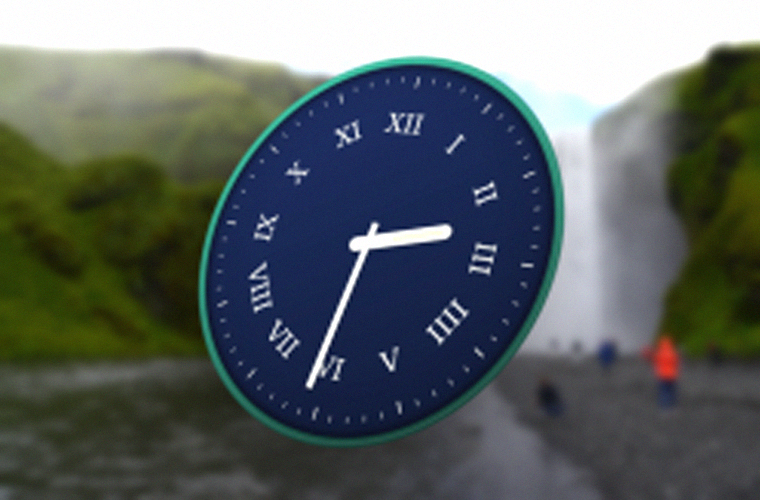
2.31
